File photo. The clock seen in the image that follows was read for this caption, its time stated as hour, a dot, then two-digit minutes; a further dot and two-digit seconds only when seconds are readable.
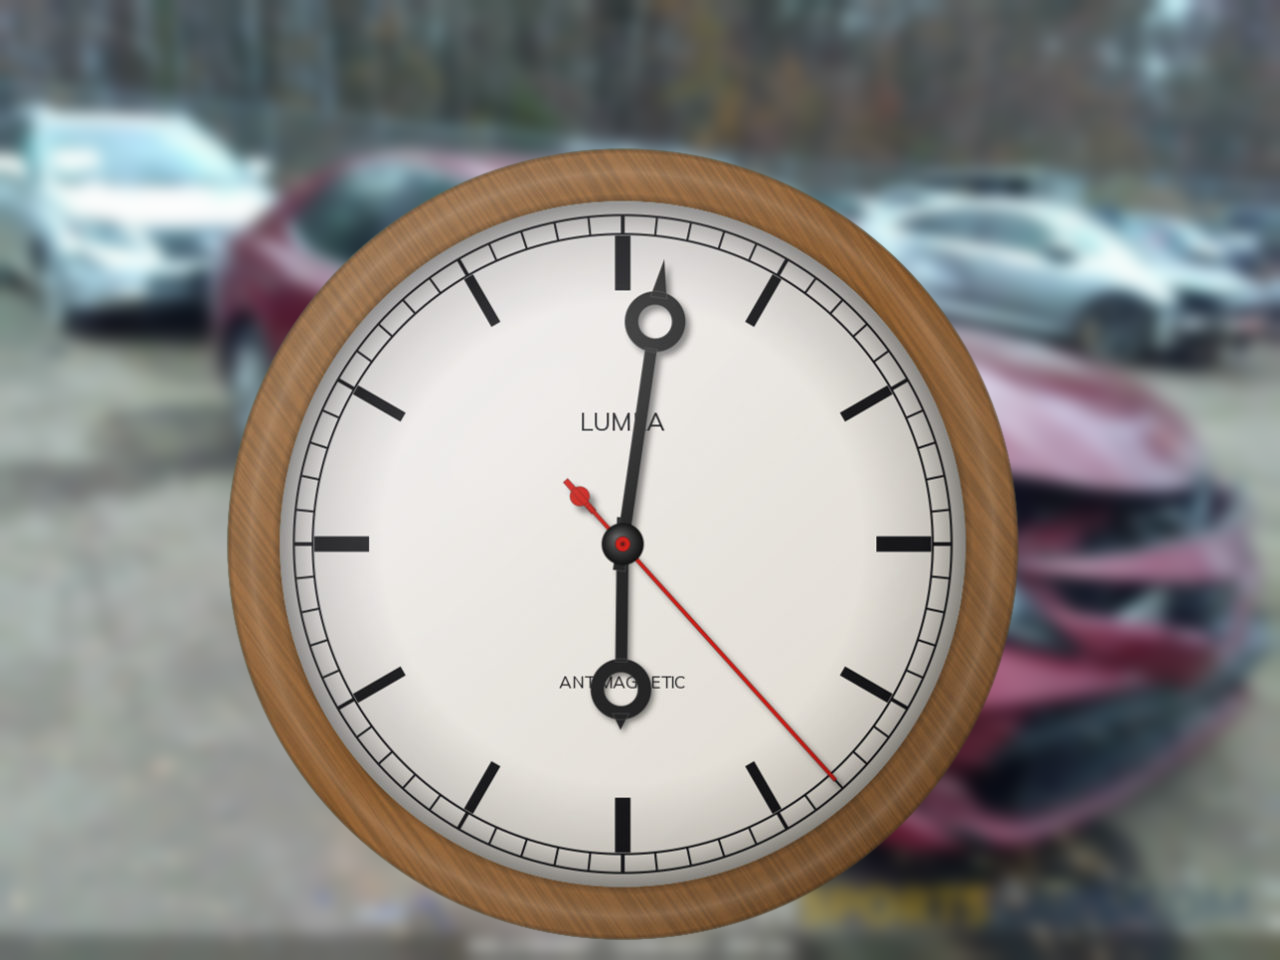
6.01.23
